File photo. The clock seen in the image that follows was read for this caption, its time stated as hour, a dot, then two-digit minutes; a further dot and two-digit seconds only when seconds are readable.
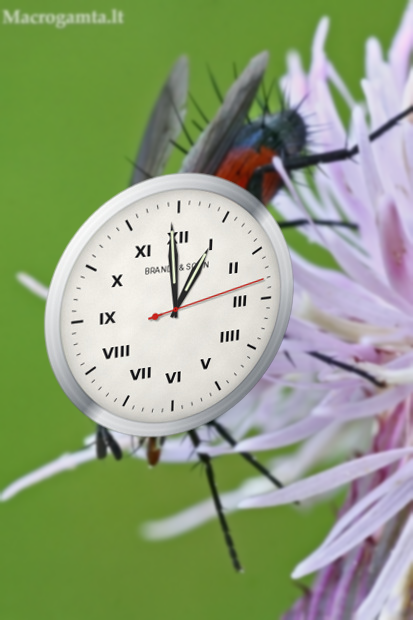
12.59.13
